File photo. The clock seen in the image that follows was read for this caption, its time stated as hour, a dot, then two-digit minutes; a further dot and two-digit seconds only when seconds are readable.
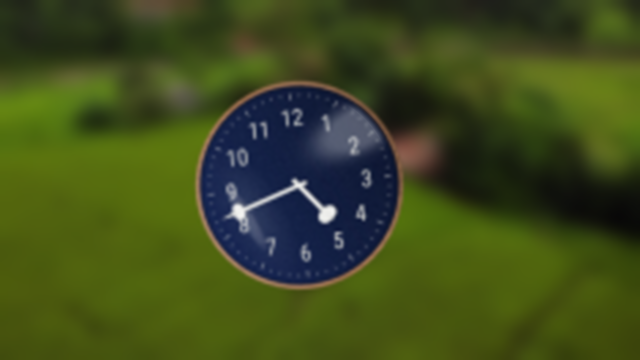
4.42
